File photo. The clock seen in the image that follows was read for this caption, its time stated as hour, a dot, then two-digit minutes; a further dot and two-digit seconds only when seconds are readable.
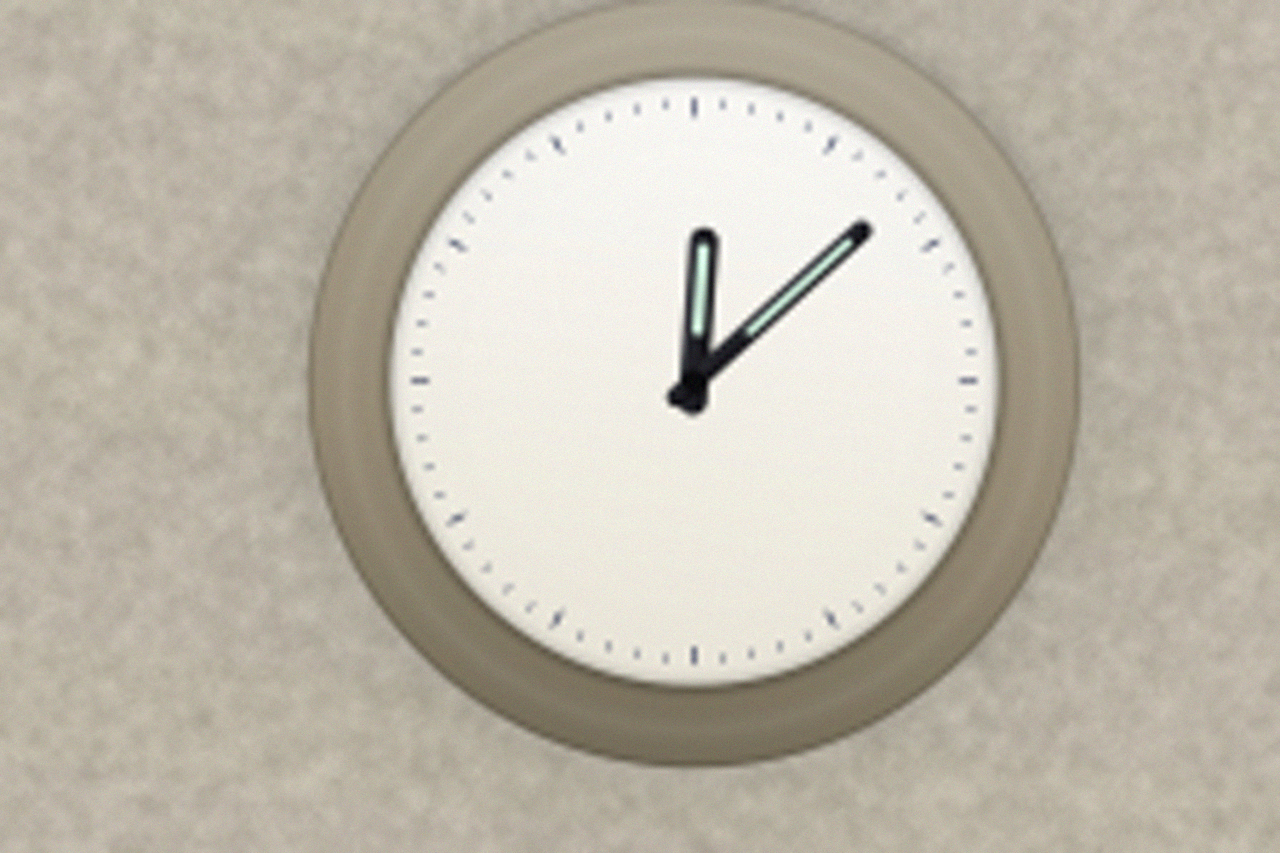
12.08
